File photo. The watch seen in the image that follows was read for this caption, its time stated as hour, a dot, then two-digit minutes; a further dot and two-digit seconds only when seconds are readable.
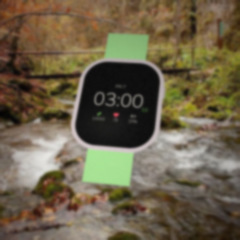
3.00
